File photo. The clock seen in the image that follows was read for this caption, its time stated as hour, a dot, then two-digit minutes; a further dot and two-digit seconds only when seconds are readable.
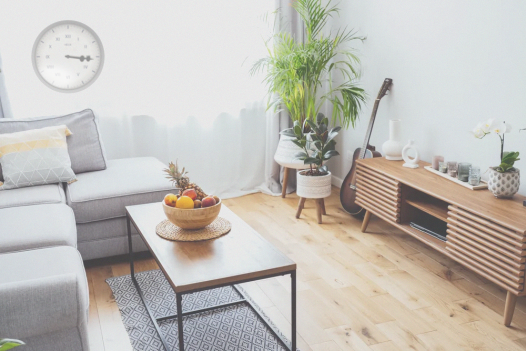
3.16
